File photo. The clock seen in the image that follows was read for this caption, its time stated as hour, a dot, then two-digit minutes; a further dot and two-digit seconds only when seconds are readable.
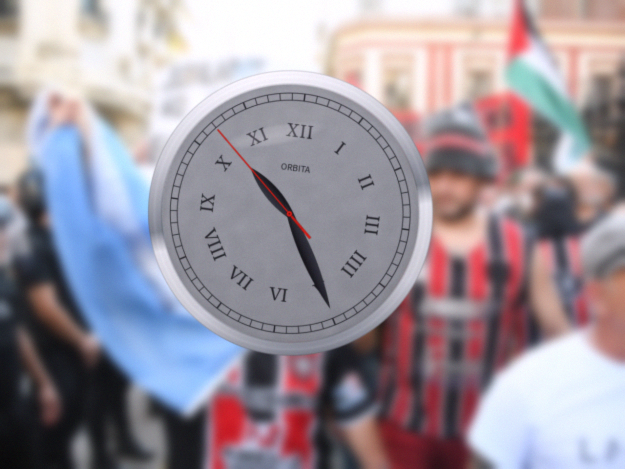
10.24.52
